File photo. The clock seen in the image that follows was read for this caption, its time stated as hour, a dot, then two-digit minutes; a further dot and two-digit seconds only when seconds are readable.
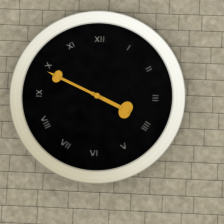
3.49
